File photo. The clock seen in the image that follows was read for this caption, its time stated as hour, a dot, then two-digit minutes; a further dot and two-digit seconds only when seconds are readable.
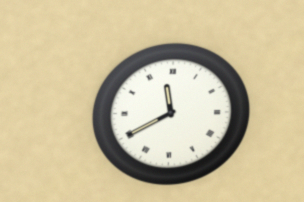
11.40
